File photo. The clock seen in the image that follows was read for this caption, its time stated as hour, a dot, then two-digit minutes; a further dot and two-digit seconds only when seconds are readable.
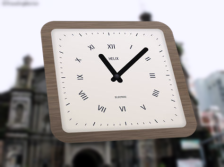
11.08
